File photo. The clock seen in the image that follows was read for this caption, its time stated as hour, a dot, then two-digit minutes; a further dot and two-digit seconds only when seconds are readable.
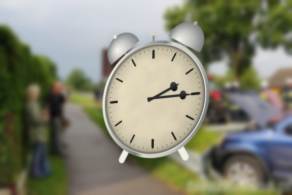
2.15
